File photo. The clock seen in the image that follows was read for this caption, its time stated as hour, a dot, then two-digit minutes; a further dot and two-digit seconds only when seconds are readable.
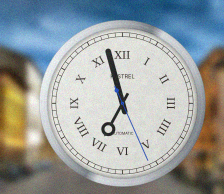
6.57.26
